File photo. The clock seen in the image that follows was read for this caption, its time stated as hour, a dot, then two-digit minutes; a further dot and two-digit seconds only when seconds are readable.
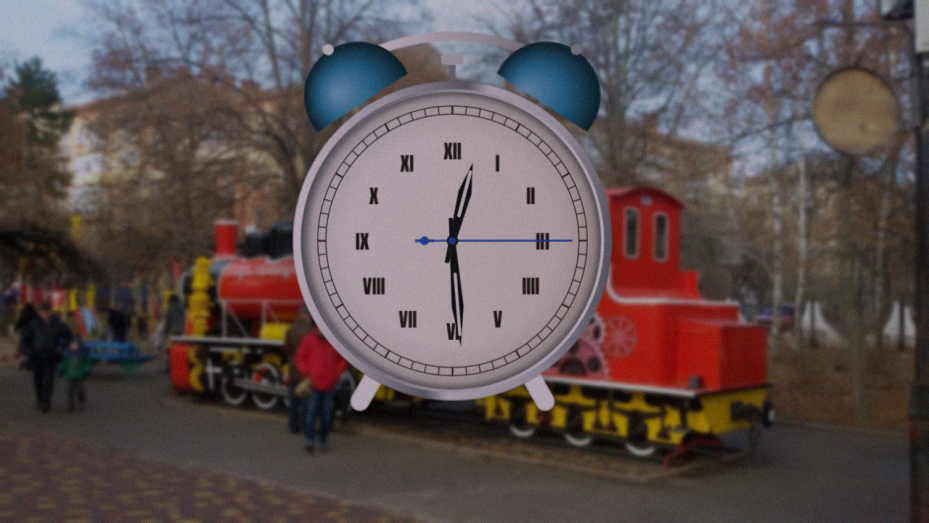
12.29.15
